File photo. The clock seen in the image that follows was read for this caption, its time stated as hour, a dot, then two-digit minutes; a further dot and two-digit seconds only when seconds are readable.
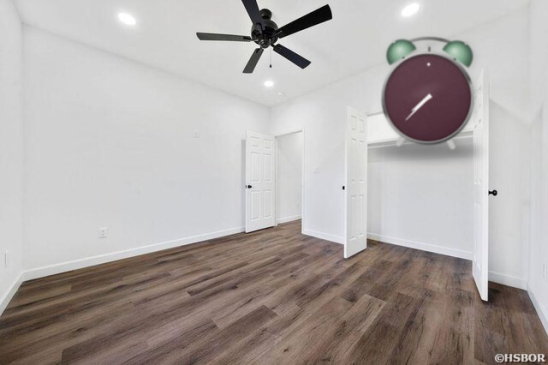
7.37
